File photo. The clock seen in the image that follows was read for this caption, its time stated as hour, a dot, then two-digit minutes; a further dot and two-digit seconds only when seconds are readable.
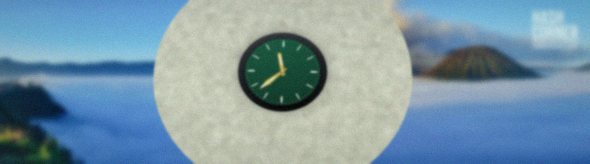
11.38
